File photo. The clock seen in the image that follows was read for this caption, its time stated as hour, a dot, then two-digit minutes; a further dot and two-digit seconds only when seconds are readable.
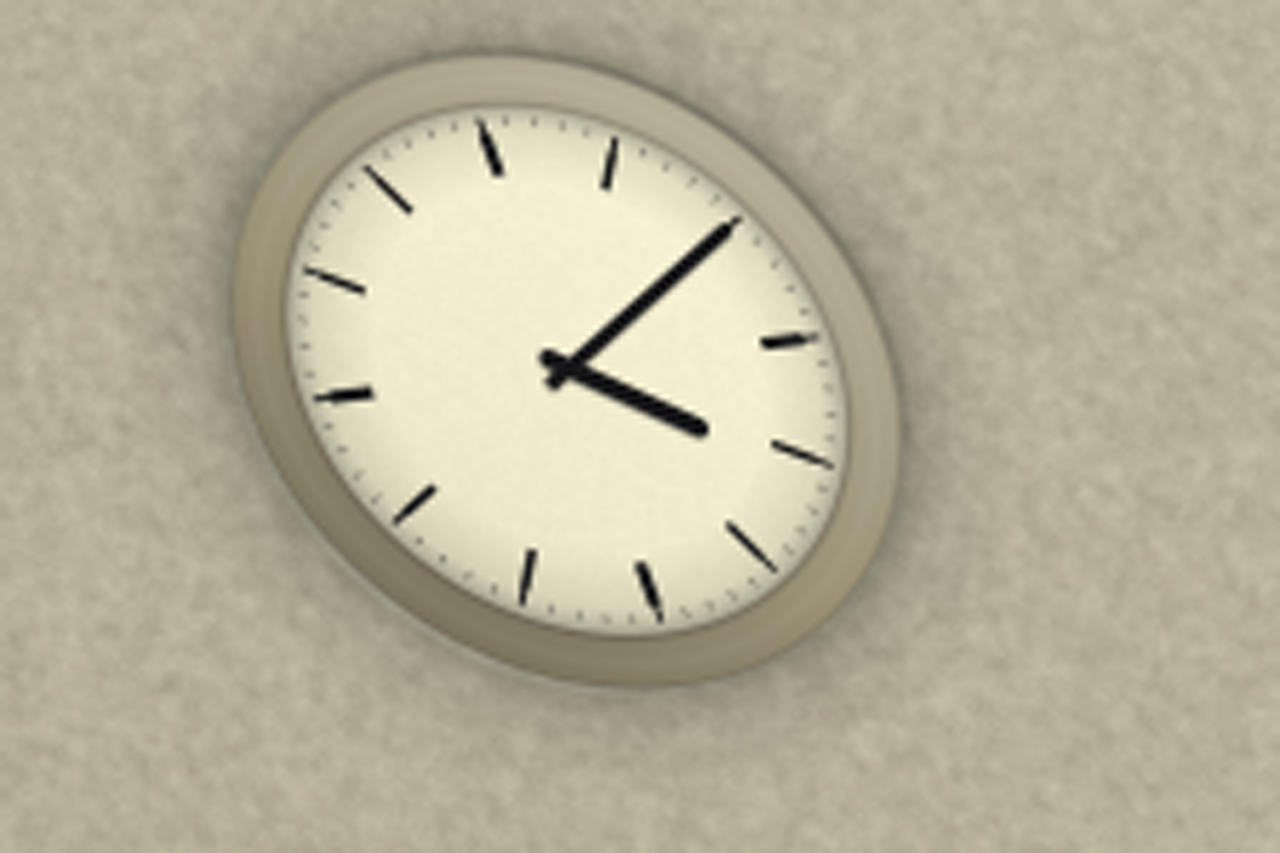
4.10
